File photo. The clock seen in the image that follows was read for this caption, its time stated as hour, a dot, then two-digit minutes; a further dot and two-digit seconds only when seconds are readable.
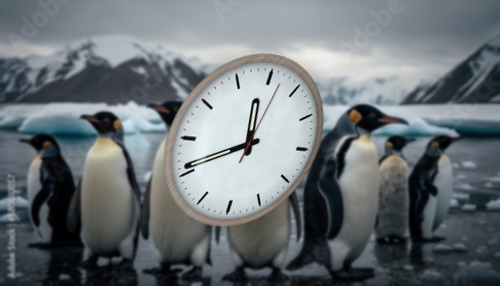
11.41.02
